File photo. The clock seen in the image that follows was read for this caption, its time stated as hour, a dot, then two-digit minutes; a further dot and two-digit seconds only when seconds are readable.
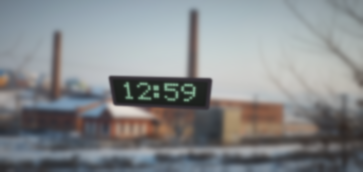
12.59
